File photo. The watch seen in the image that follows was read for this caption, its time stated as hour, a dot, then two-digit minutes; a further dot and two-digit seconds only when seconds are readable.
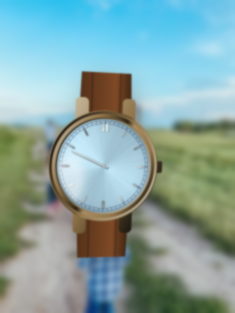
9.49
